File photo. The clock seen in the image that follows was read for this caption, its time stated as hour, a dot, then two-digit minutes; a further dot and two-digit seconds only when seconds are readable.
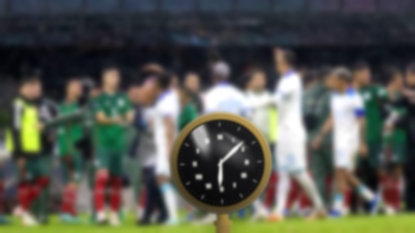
6.08
